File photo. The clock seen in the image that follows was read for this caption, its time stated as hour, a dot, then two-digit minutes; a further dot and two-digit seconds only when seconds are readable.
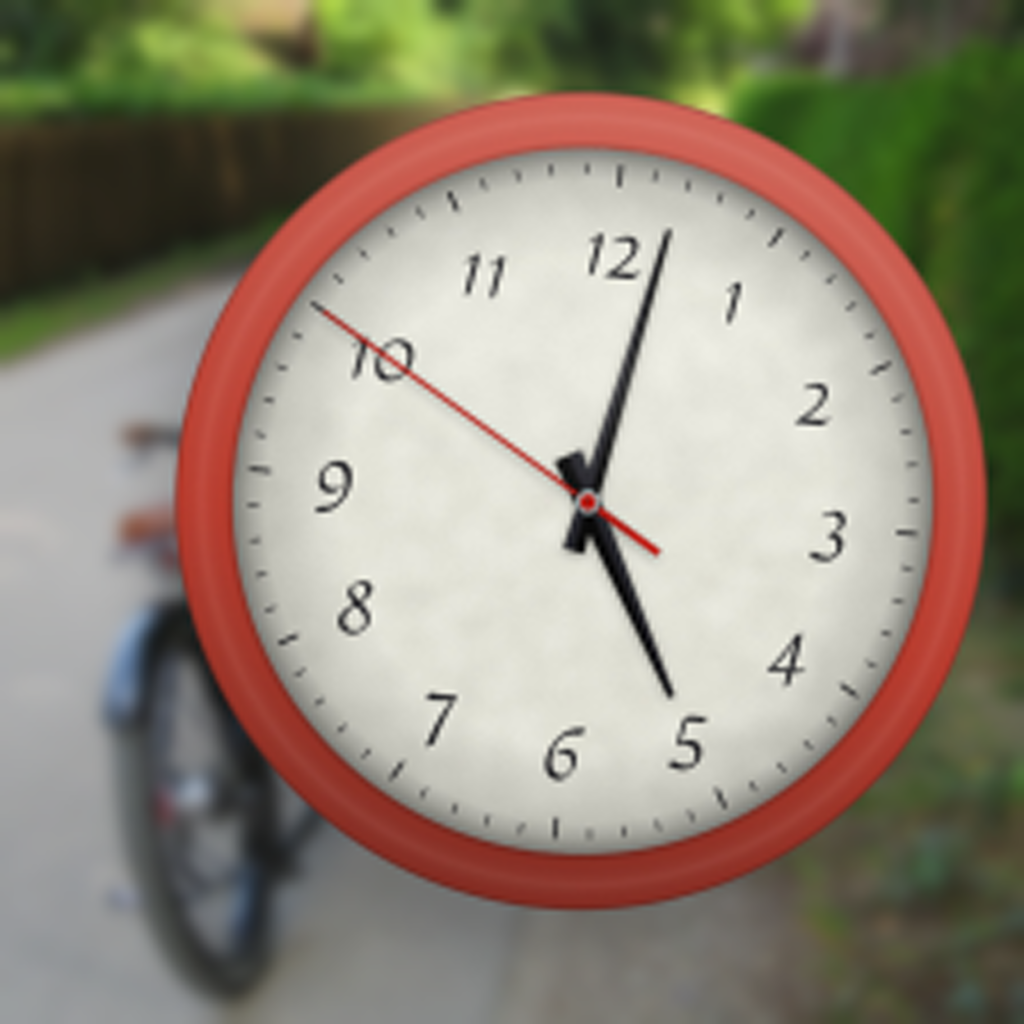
5.01.50
